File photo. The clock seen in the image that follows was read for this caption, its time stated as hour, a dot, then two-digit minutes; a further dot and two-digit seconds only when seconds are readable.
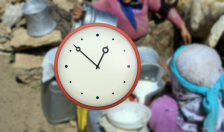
12.52
